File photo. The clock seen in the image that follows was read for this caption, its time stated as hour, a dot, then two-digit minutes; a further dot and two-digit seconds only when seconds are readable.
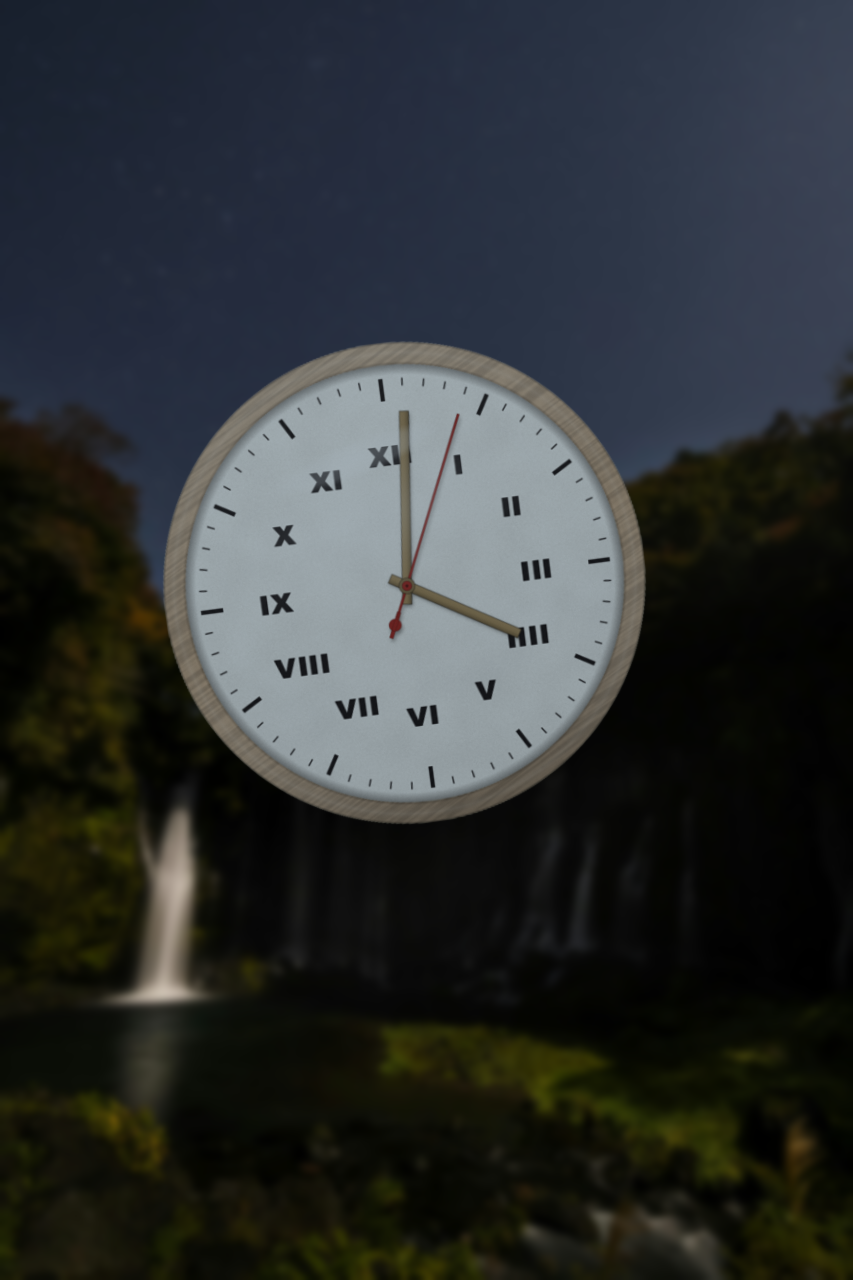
4.01.04
